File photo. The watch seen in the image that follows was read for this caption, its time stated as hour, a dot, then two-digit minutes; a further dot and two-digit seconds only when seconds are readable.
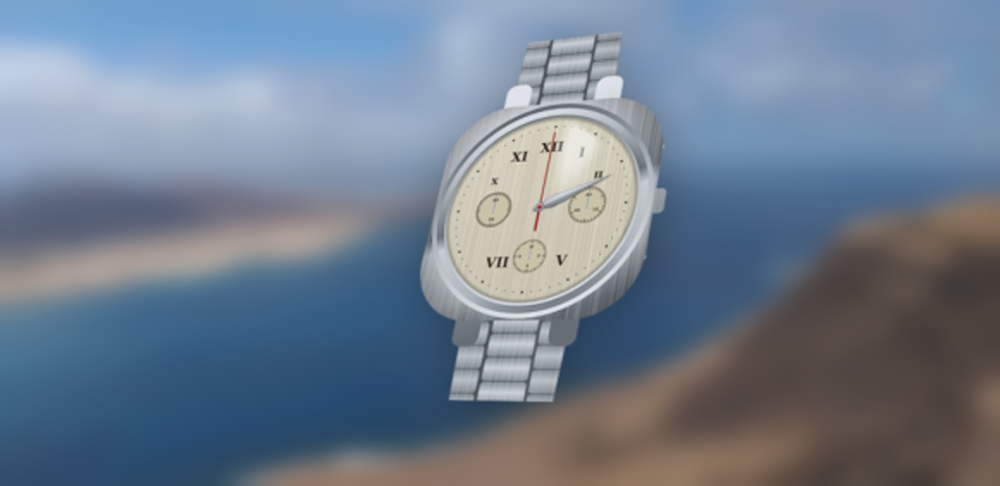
2.11
